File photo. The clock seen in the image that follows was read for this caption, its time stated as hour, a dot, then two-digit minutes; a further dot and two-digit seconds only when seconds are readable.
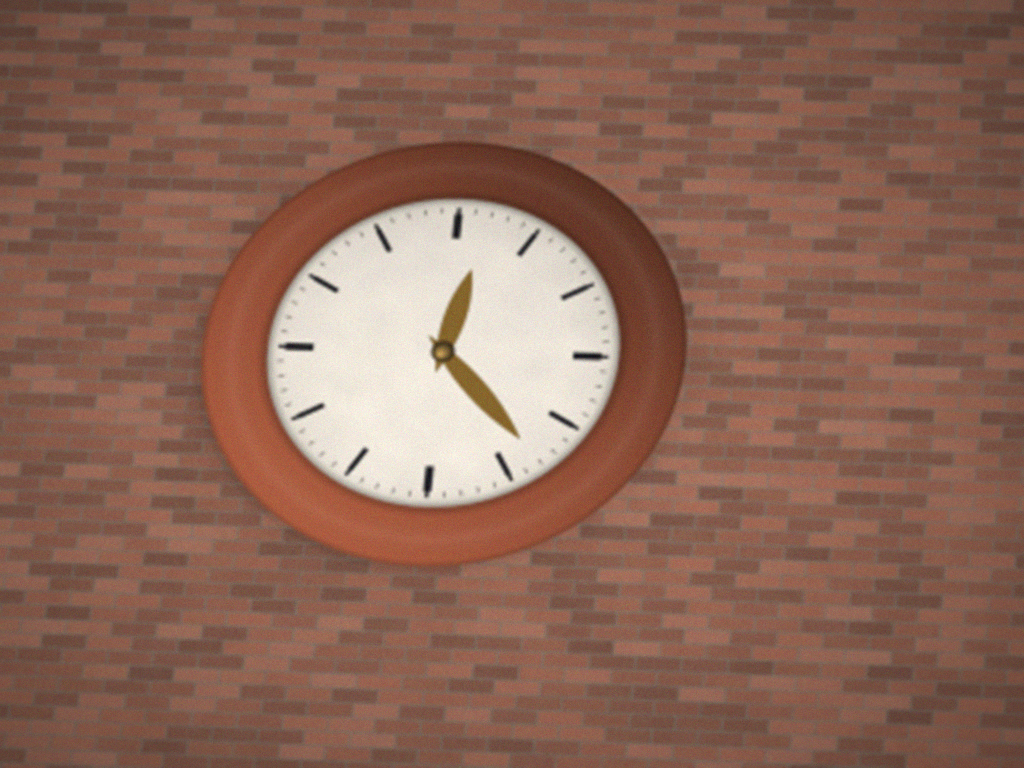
12.23
